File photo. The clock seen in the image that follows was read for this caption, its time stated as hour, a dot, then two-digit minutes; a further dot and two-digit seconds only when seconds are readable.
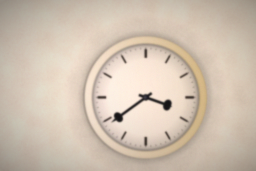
3.39
